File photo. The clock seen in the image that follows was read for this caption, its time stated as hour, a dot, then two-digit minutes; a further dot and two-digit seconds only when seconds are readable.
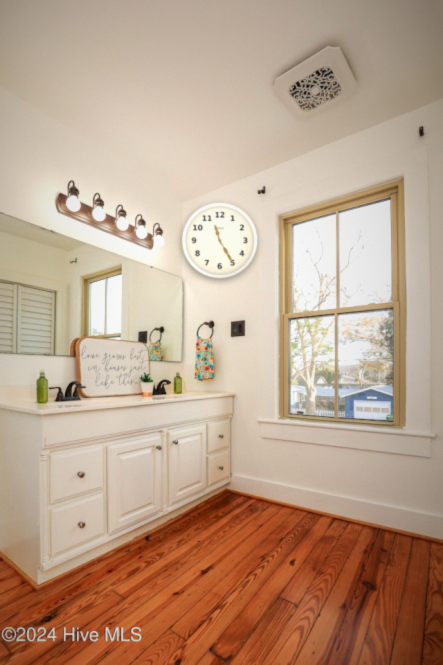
11.25
